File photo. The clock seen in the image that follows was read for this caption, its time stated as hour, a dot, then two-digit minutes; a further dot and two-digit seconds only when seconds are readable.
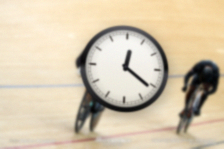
12.21
